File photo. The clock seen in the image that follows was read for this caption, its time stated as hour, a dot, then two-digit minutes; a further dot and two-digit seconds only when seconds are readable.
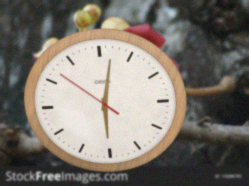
6.01.52
